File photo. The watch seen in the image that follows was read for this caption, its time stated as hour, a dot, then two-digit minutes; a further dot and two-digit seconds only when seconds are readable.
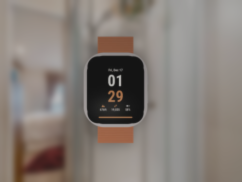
1.29
